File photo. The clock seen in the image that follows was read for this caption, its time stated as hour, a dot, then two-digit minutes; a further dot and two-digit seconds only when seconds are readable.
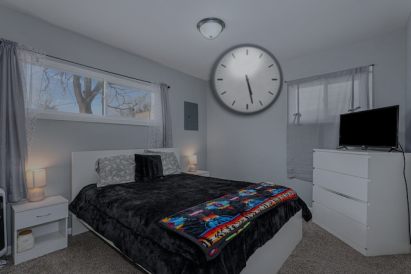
5.28
